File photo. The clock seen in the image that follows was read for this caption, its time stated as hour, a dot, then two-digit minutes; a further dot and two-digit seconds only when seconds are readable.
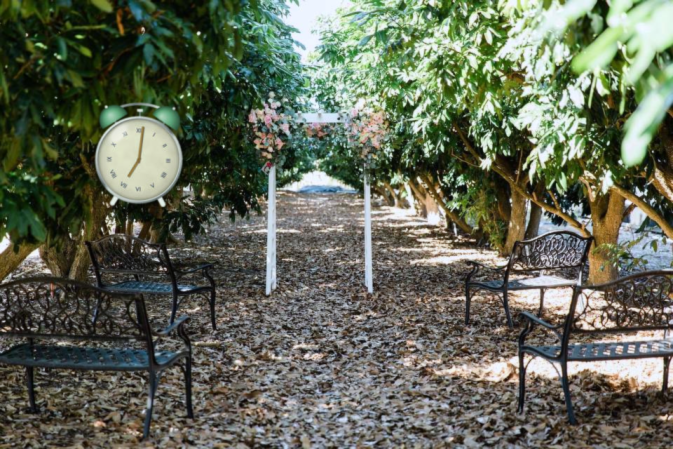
7.01
